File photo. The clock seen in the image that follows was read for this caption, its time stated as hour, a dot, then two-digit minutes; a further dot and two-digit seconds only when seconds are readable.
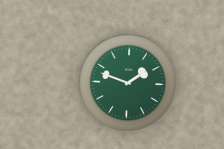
1.48
